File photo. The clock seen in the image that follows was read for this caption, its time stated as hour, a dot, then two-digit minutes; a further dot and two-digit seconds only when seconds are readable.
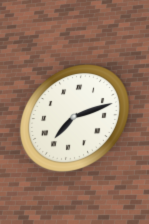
7.12
